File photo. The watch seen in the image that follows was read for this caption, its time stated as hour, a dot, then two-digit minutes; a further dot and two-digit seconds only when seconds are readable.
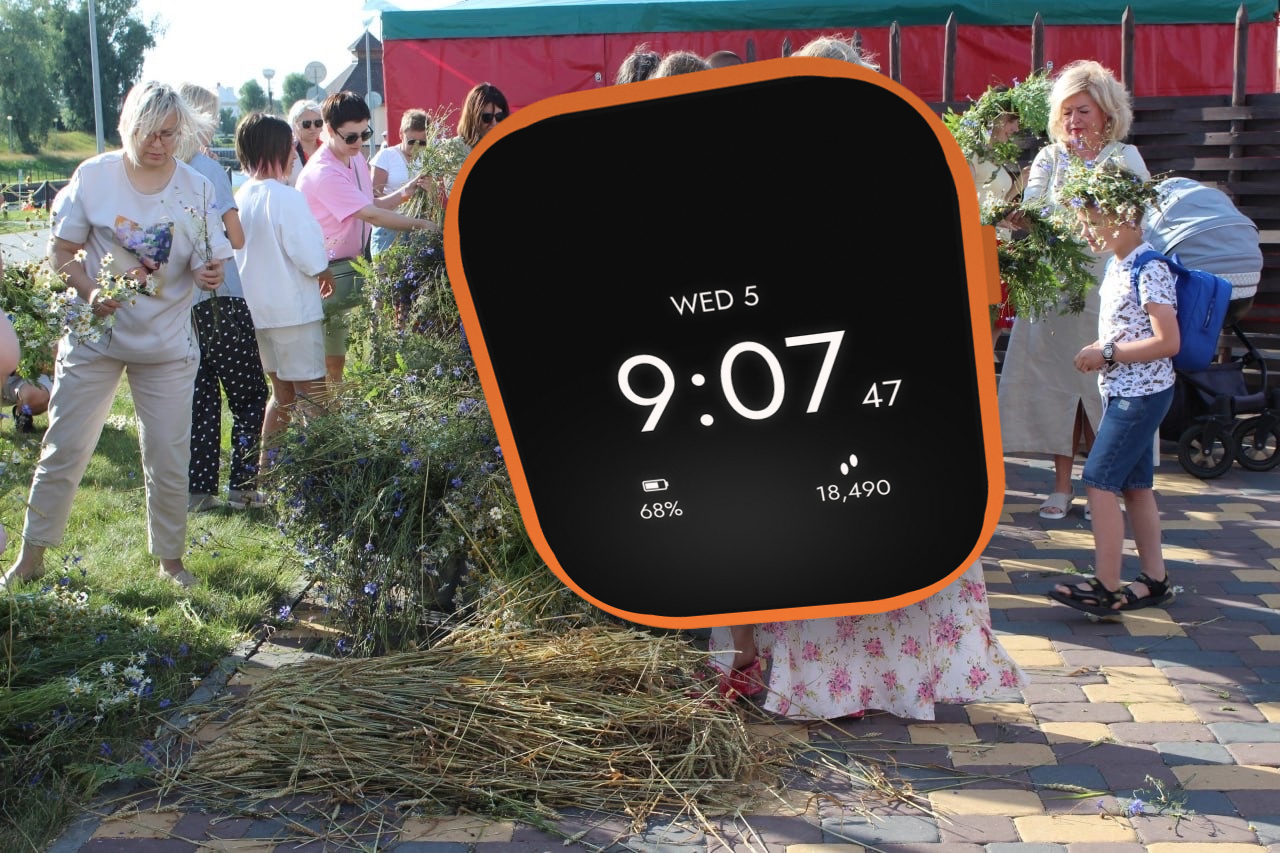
9.07.47
